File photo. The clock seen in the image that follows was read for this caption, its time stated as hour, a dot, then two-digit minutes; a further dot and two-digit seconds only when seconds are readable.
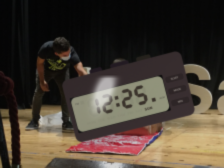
12.25
